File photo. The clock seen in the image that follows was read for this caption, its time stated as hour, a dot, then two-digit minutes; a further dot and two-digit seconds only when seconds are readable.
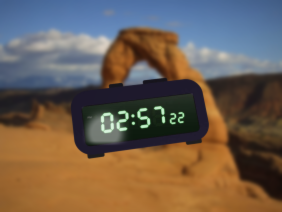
2.57.22
